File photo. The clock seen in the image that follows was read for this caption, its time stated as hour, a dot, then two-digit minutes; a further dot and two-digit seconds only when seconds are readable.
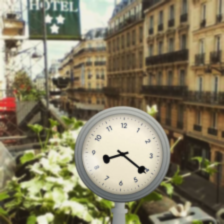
8.21
